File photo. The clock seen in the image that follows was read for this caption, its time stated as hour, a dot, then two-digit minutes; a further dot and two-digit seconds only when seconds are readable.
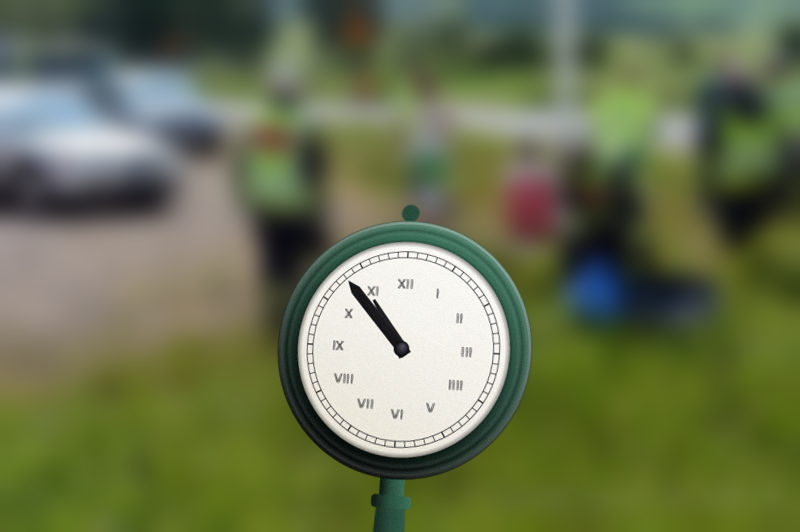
10.53
